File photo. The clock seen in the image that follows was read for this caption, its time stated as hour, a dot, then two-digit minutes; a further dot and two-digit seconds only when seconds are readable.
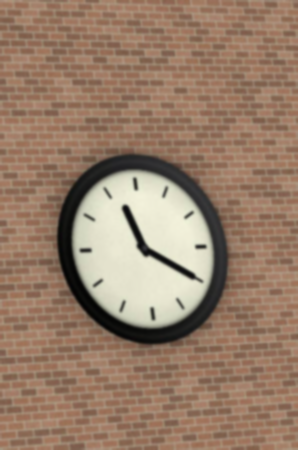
11.20
